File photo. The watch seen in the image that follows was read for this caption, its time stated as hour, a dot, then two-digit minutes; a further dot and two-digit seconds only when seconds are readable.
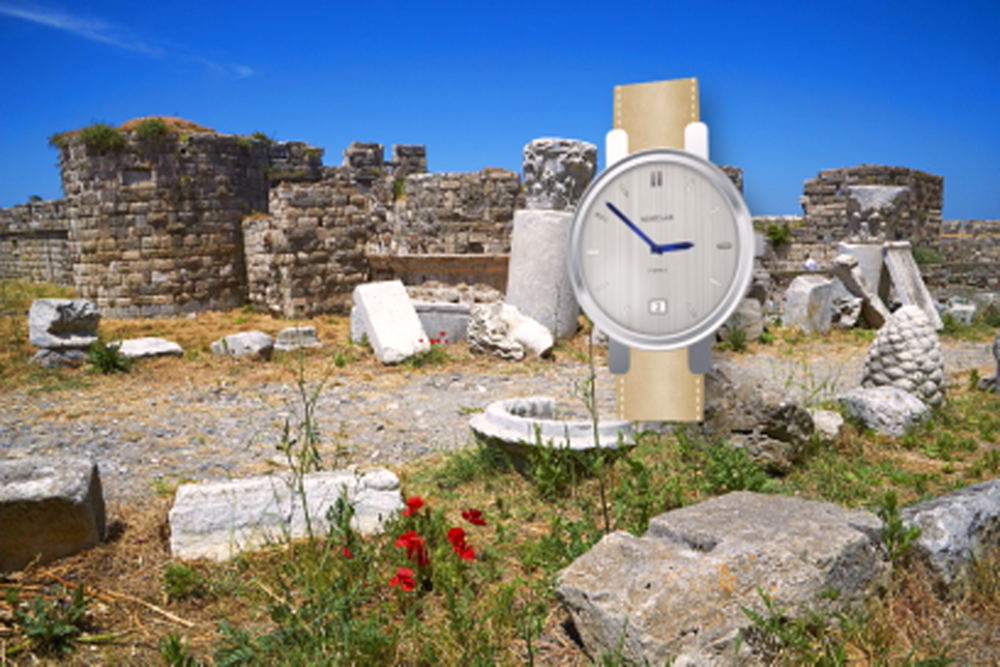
2.52
